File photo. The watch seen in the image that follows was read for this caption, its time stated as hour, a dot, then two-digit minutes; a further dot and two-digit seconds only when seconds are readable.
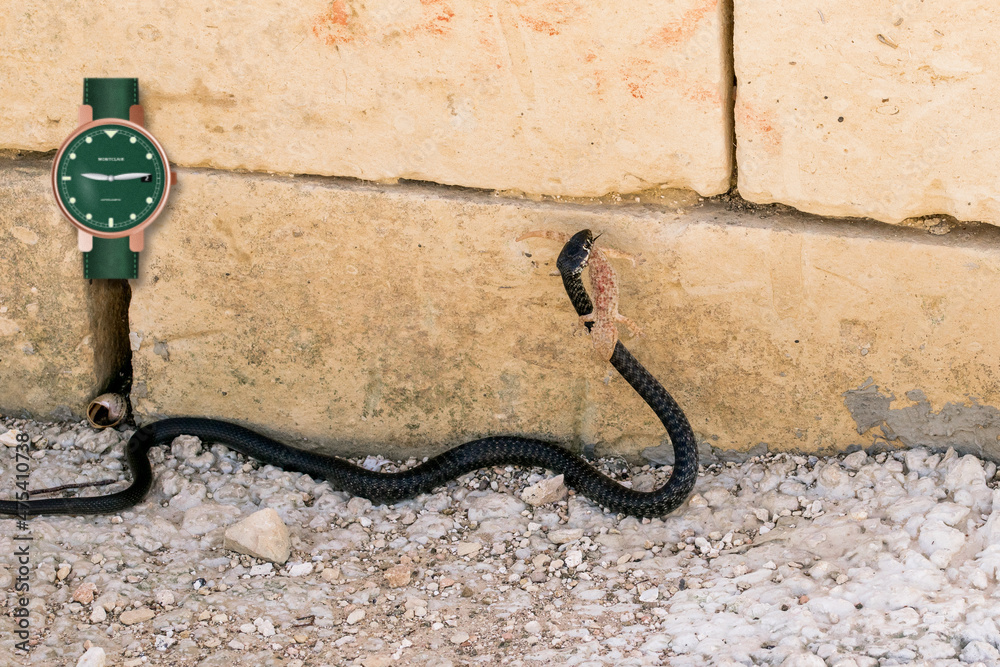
9.14
